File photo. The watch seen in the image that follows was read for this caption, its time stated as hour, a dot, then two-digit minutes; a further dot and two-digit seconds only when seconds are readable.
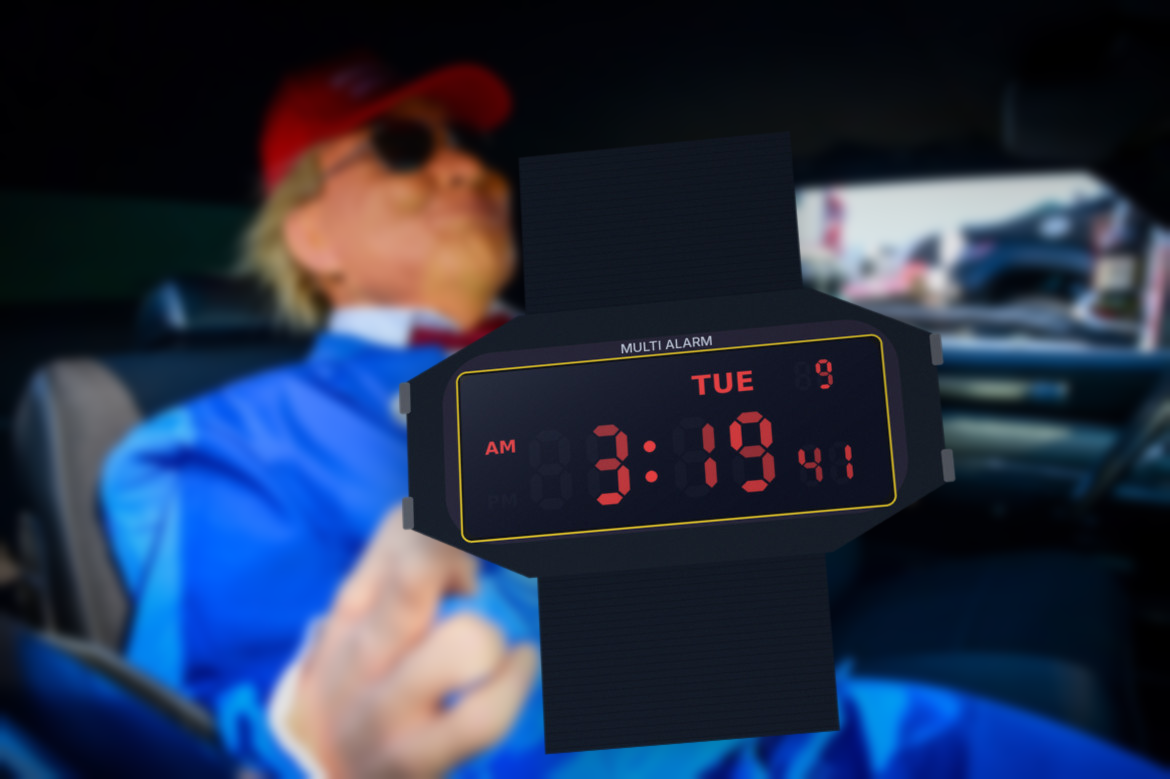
3.19.41
